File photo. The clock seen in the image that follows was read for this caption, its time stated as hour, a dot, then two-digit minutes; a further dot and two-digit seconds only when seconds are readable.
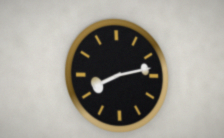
8.13
